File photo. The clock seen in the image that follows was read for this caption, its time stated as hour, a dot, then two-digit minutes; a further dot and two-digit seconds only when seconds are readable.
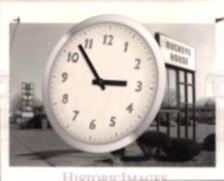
2.53
